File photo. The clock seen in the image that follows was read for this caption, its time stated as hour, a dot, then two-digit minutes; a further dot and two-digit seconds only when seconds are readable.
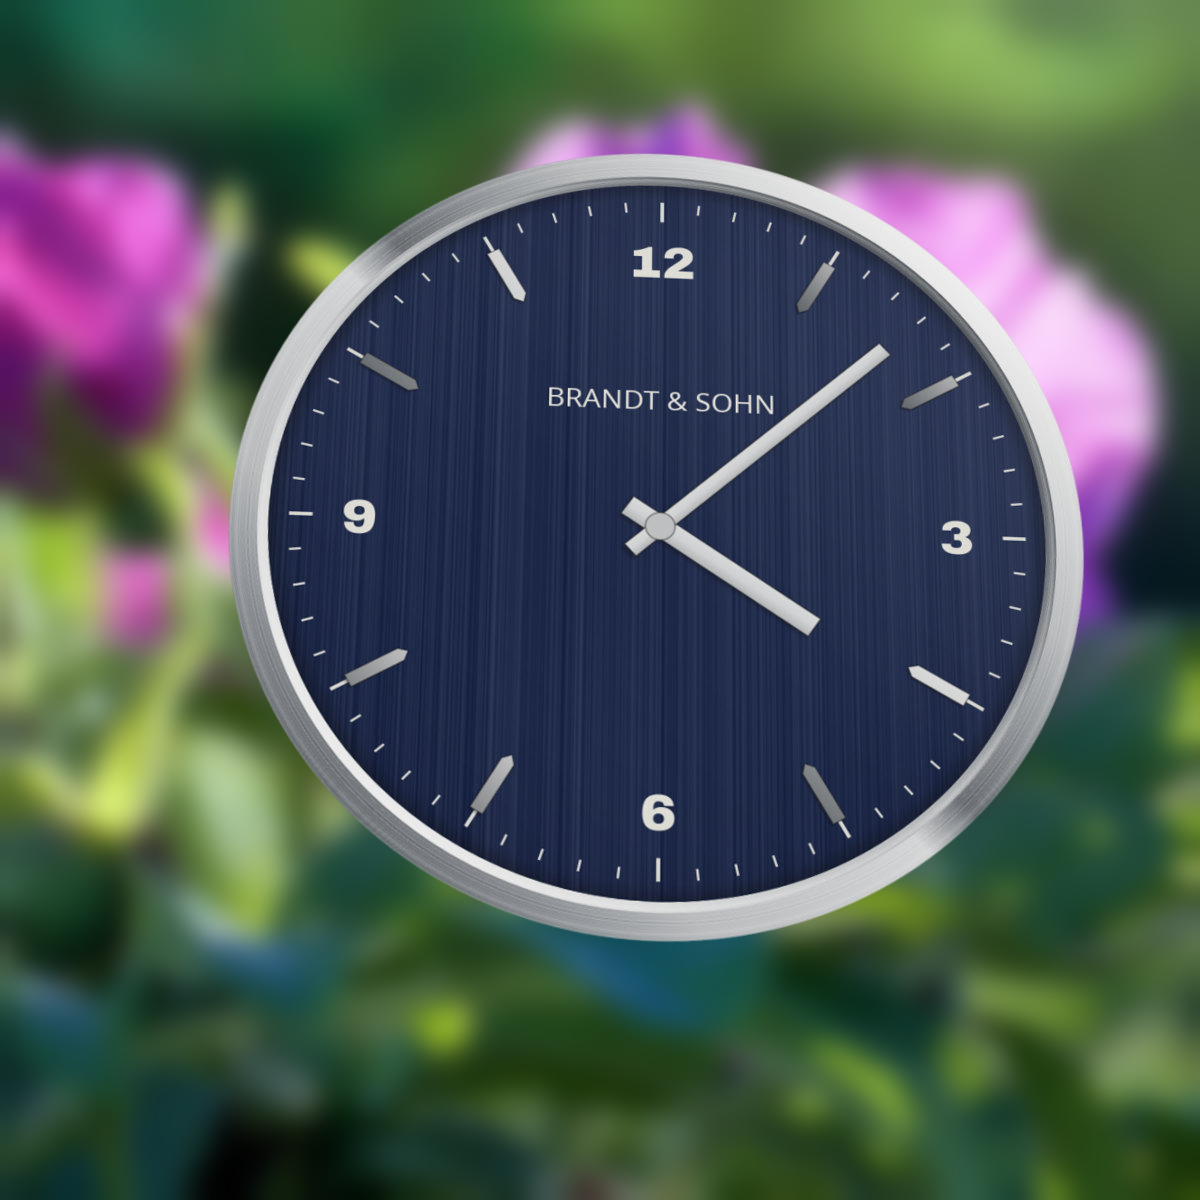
4.08
